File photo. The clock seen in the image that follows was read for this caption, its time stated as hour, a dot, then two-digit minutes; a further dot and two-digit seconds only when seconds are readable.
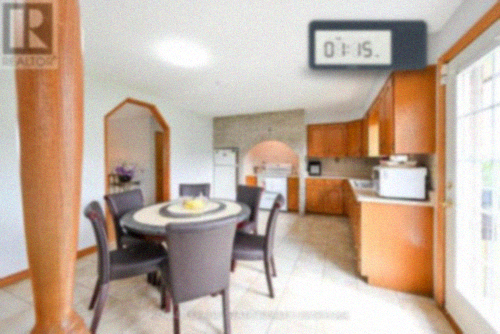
1.15
